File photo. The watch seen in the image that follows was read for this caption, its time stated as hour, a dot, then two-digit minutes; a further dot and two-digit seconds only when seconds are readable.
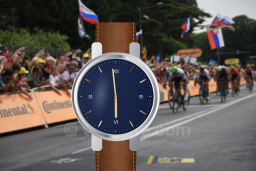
5.59
